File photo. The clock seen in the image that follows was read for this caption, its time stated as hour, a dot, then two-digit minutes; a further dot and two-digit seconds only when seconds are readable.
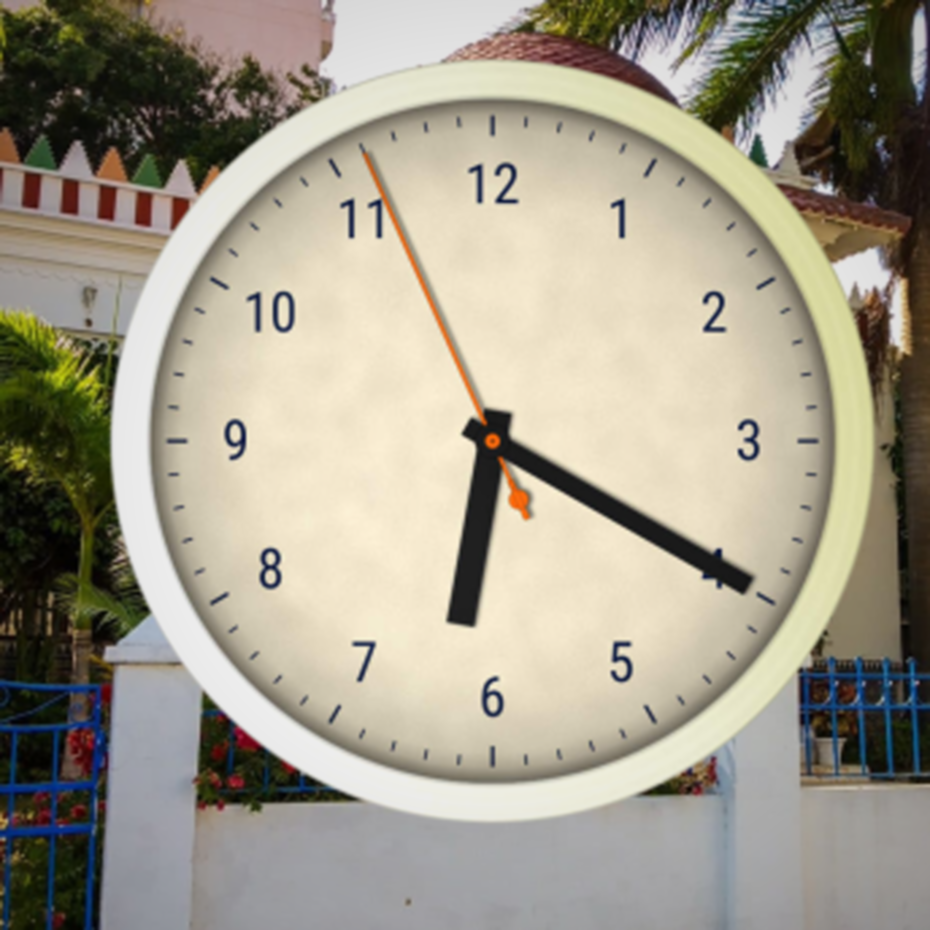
6.19.56
